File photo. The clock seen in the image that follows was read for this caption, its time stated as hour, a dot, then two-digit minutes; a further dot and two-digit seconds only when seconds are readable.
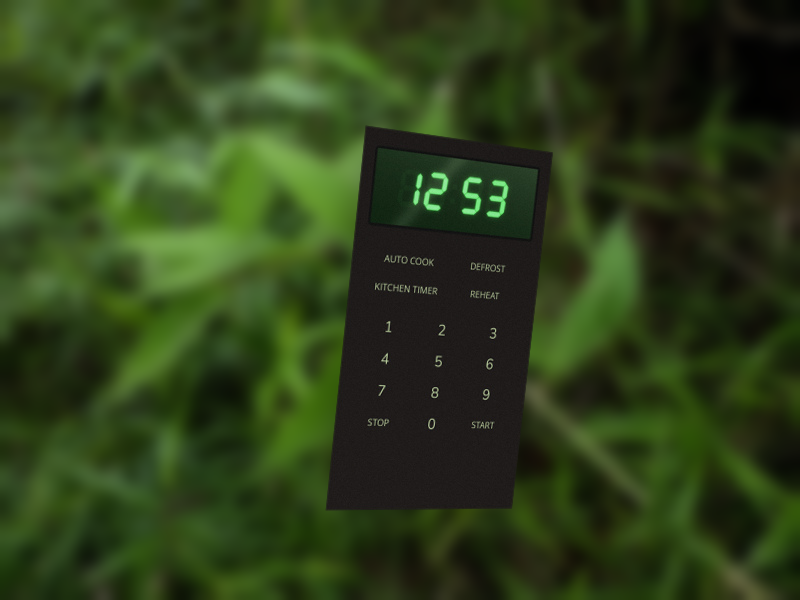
12.53
